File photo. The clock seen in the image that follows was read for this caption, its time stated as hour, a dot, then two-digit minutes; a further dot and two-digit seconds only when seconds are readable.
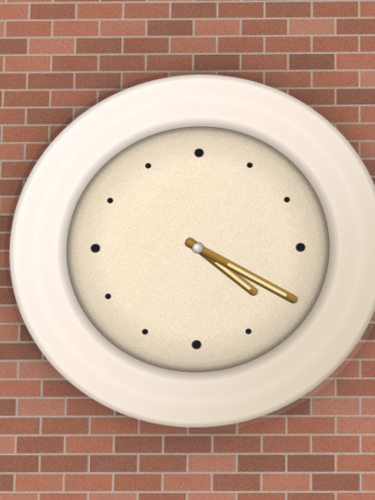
4.20
